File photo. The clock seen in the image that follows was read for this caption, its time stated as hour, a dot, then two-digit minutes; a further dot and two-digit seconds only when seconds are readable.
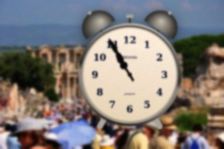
10.55
